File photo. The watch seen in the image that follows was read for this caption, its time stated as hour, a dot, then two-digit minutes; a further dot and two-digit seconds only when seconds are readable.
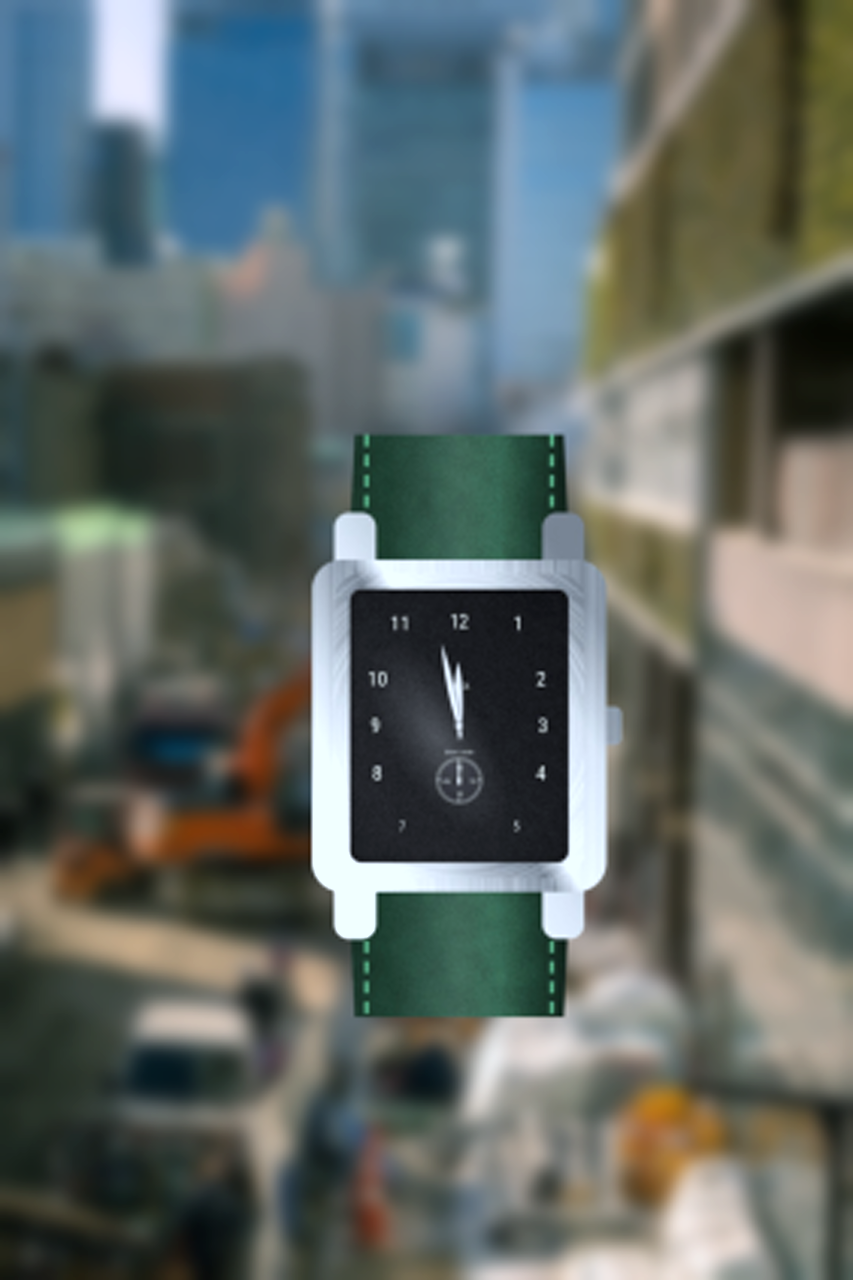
11.58
